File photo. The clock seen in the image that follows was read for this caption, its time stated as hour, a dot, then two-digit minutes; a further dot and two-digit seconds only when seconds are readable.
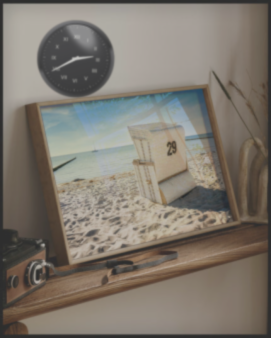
2.40
